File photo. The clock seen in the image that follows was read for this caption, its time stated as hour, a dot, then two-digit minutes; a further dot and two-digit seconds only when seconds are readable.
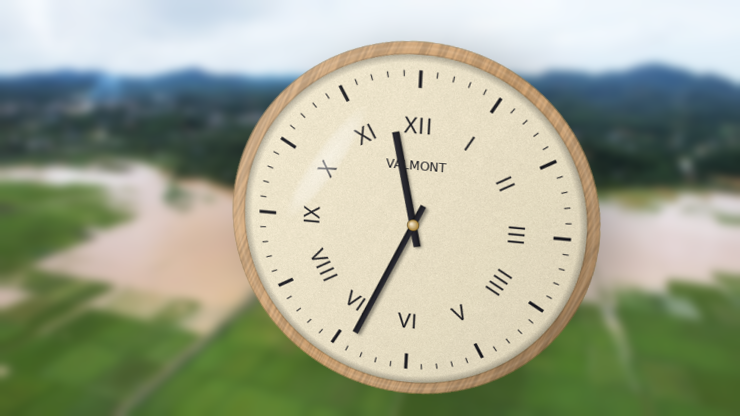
11.34
